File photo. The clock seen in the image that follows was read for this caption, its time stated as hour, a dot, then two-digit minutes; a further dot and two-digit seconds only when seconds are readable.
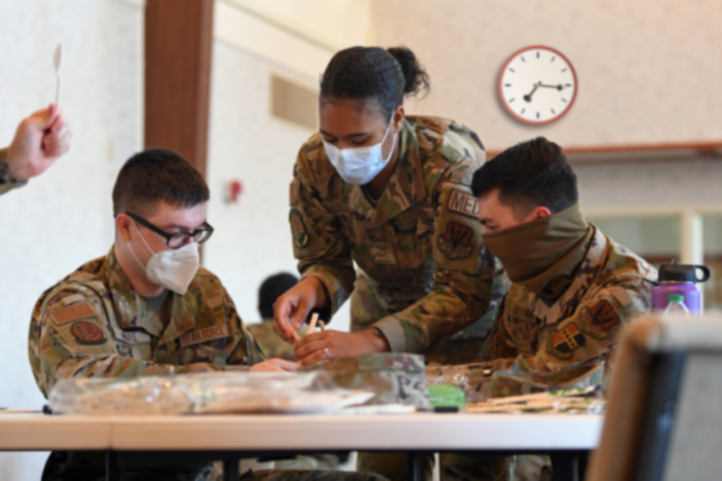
7.16
